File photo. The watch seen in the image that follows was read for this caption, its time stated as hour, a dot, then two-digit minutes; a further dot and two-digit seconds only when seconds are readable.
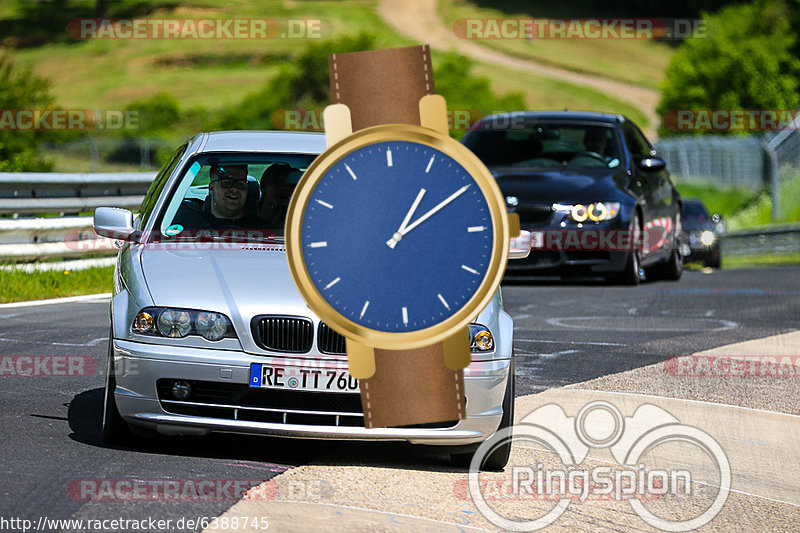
1.10
